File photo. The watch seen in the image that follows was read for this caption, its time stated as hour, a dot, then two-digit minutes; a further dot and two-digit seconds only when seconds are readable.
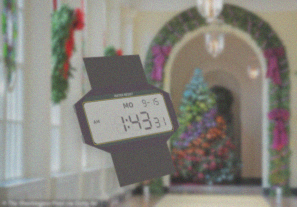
1.43.31
